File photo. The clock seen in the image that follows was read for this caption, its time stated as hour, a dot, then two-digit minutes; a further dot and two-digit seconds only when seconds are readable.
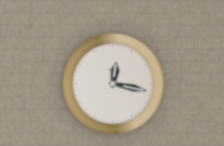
12.17
